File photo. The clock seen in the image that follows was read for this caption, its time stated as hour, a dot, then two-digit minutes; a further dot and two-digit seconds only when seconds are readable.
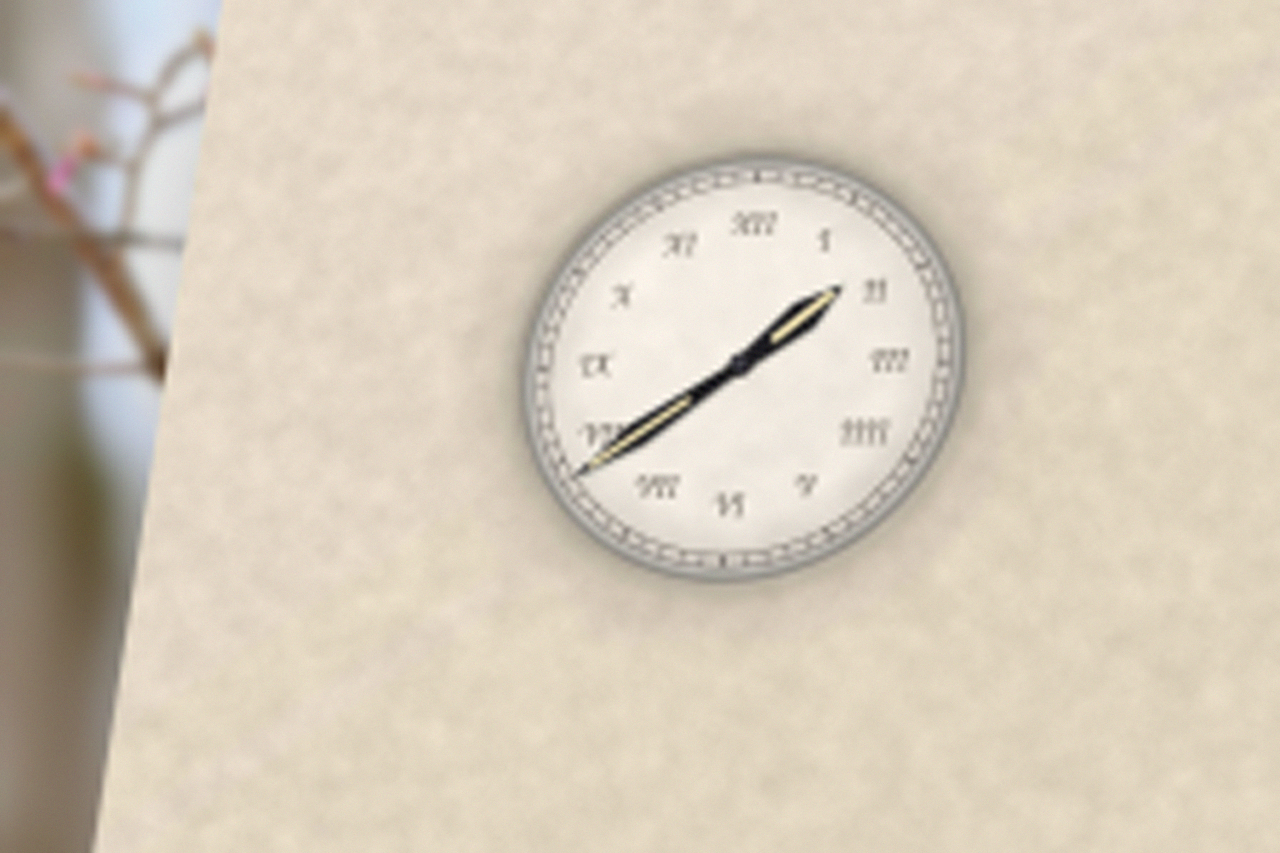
1.39
